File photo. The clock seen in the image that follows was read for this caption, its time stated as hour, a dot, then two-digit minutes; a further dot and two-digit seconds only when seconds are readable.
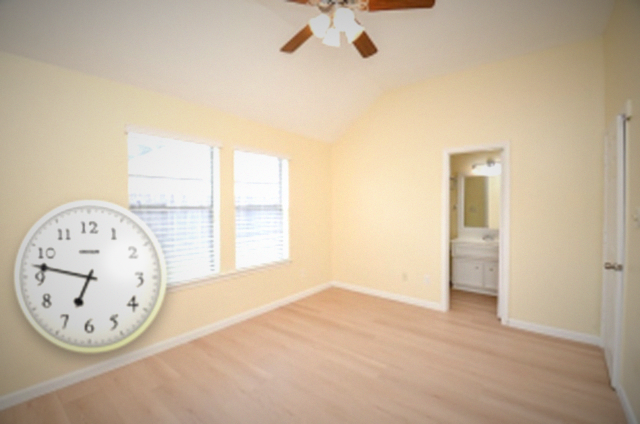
6.47
